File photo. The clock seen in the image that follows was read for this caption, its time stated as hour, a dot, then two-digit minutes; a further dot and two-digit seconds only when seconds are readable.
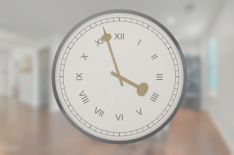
3.57
